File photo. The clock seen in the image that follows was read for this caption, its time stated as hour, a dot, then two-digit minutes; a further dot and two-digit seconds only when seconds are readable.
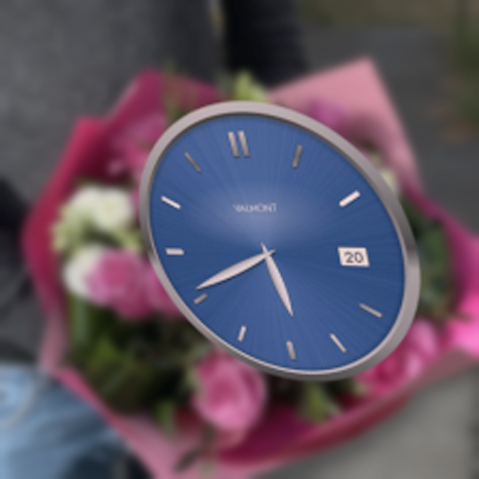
5.41
